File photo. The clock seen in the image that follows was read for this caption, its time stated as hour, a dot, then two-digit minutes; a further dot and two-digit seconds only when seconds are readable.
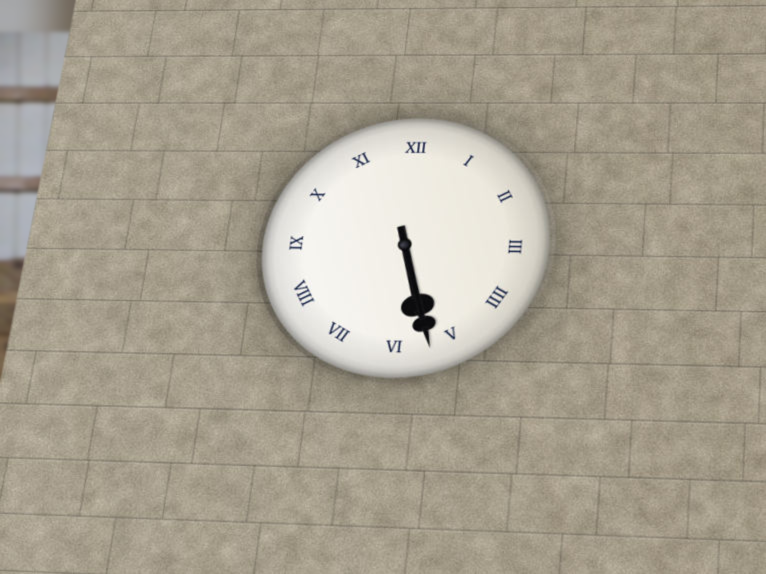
5.27
